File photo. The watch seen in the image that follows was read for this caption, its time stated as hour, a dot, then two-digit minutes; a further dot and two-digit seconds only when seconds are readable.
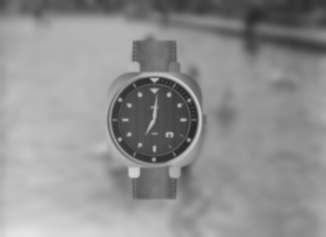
7.01
